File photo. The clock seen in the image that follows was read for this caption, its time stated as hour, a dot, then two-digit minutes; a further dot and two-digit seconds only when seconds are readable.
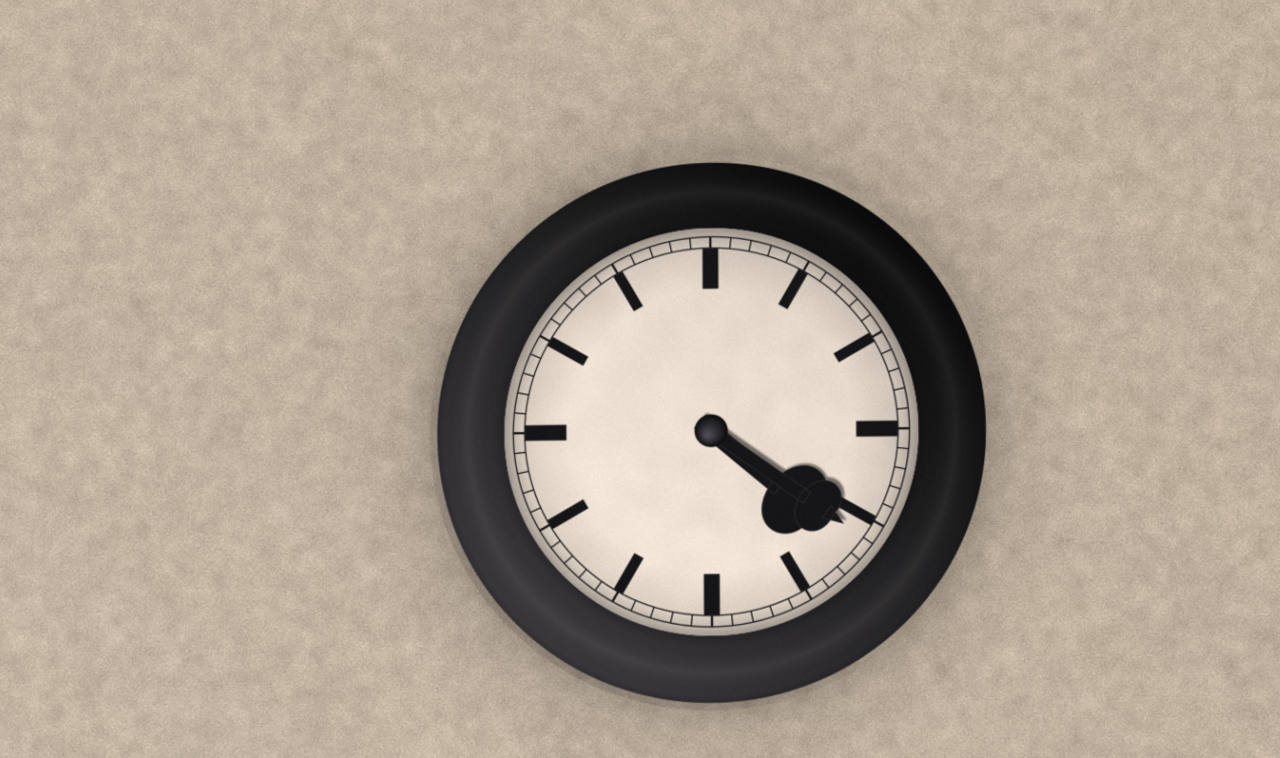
4.21
